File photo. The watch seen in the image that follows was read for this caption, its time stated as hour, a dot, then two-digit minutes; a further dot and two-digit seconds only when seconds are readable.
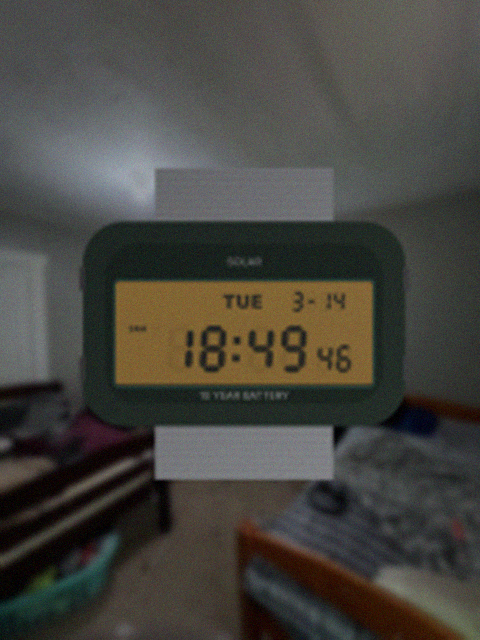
18.49.46
